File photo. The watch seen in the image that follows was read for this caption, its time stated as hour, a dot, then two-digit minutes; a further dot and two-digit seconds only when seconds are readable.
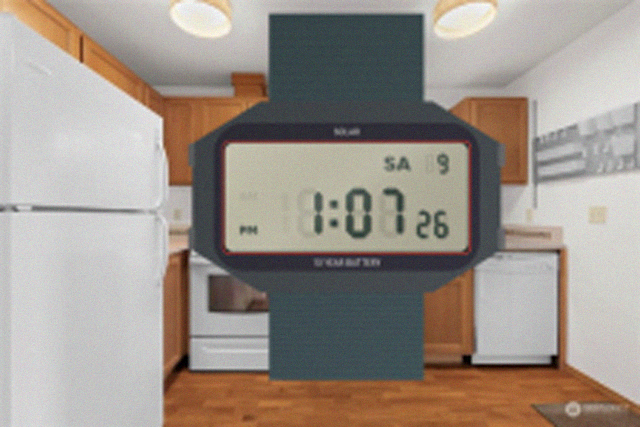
1.07.26
